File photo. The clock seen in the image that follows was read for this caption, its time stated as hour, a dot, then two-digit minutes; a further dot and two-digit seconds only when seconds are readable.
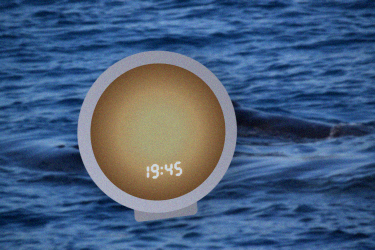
19.45
